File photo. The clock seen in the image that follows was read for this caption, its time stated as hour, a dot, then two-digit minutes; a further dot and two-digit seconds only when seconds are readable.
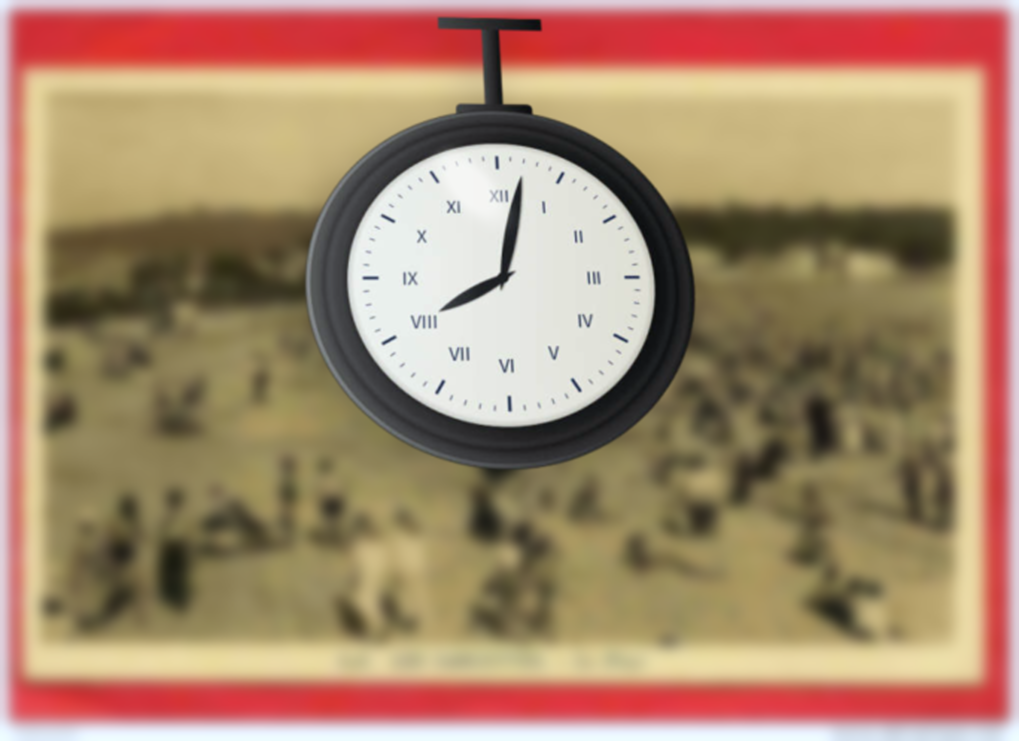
8.02
